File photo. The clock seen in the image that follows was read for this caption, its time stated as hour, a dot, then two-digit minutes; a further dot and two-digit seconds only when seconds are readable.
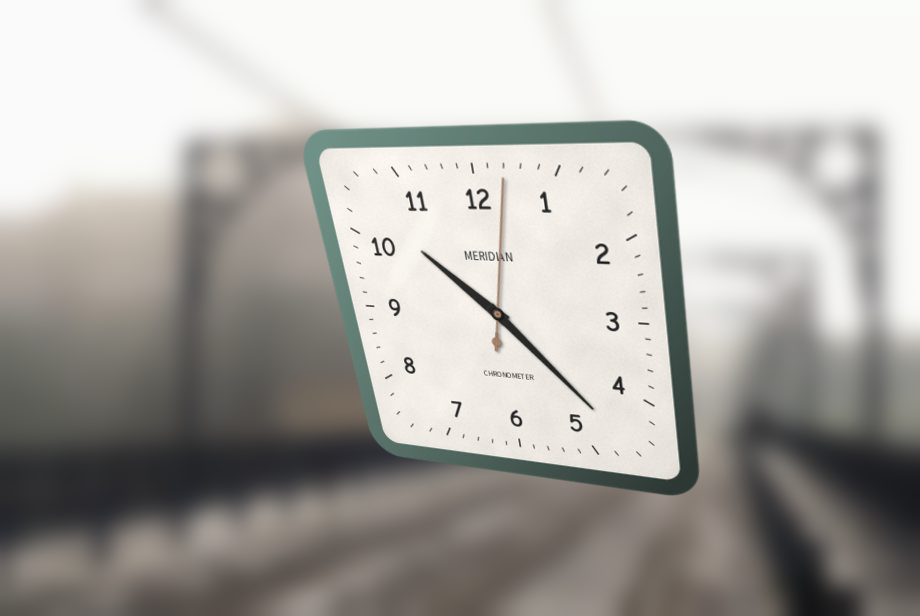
10.23.02
